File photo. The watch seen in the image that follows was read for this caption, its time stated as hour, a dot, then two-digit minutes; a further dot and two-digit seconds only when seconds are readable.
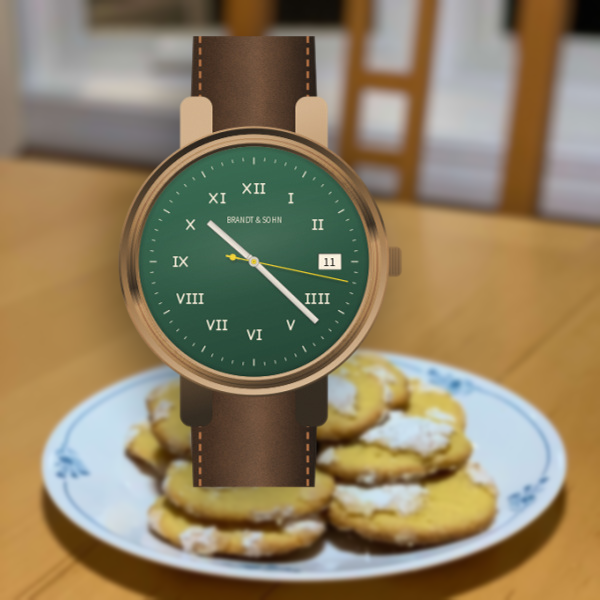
10.22.17
